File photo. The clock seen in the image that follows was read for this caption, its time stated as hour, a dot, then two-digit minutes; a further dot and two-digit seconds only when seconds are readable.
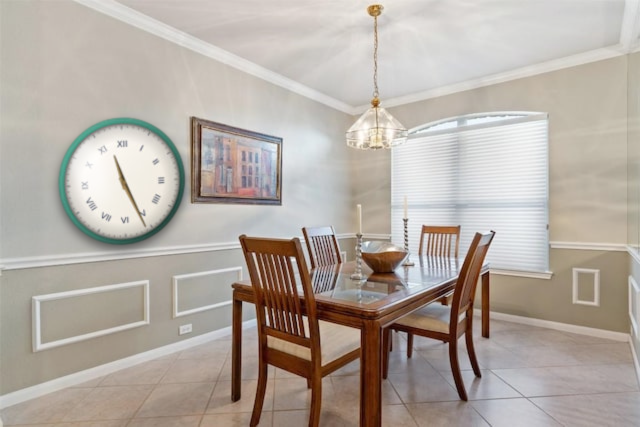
11.26
